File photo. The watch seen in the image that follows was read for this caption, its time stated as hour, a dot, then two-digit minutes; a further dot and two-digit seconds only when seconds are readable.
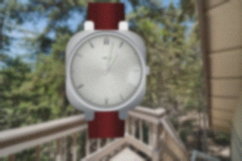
1.02
